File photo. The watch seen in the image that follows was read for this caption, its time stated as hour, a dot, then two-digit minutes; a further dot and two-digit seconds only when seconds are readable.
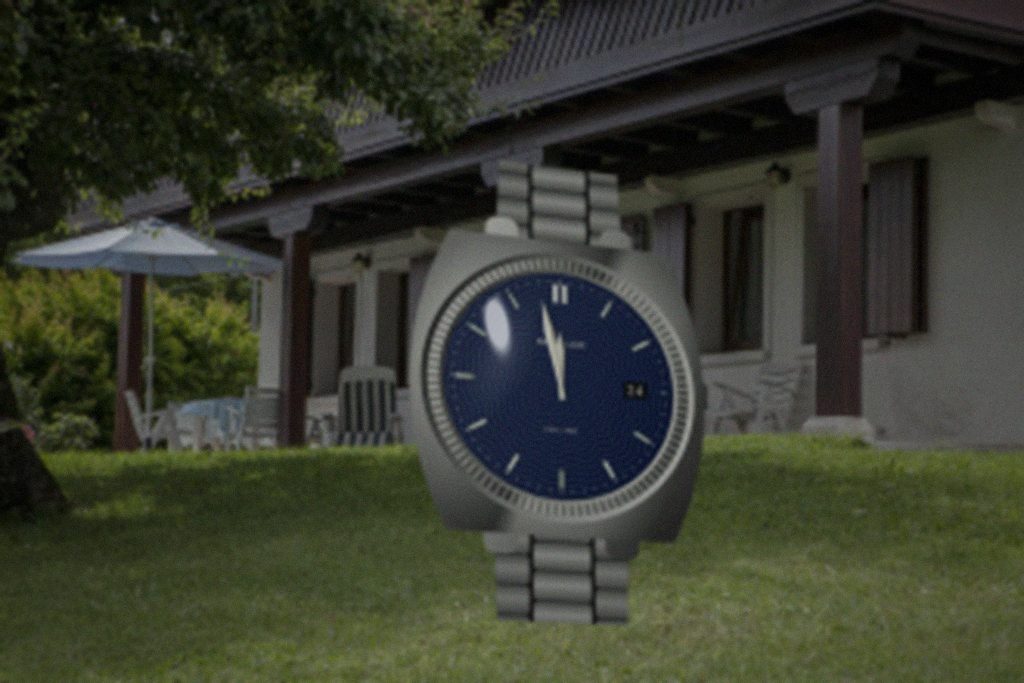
11.58
